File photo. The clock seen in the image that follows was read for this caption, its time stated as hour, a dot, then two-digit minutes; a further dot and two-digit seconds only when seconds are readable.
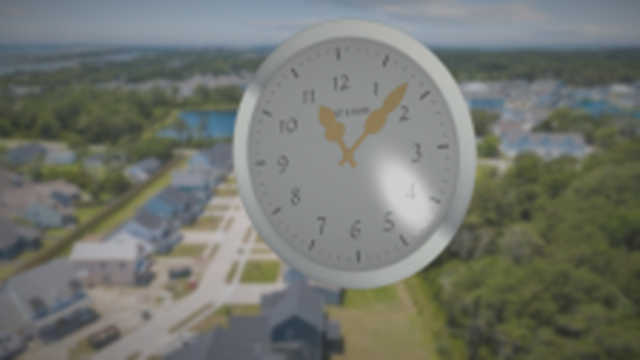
11.08
